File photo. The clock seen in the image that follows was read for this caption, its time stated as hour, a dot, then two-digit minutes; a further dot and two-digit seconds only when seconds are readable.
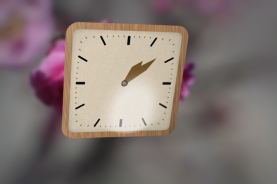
1.08
